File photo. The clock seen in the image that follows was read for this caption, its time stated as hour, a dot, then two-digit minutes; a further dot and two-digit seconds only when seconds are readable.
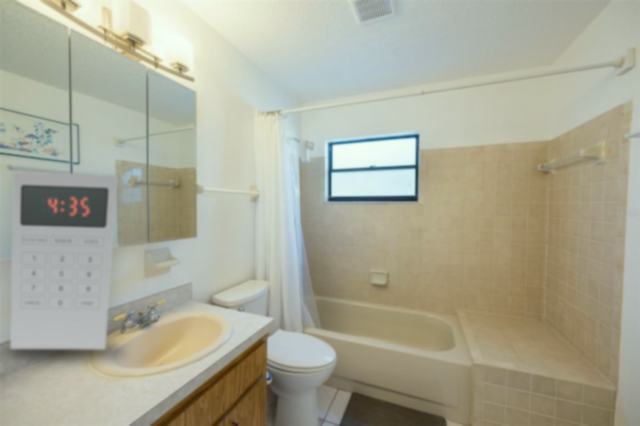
4.35
